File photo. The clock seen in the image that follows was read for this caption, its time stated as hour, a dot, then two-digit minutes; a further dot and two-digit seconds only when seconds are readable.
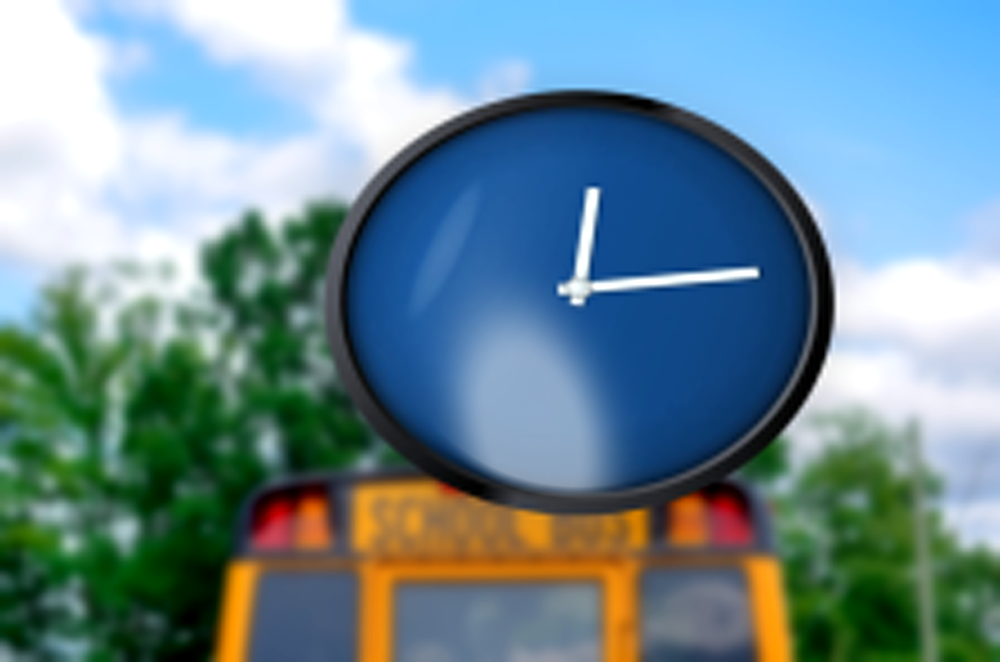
12.14
